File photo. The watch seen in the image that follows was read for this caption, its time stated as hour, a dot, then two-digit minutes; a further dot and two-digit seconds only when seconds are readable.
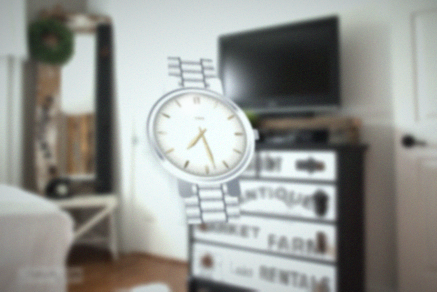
7.28
